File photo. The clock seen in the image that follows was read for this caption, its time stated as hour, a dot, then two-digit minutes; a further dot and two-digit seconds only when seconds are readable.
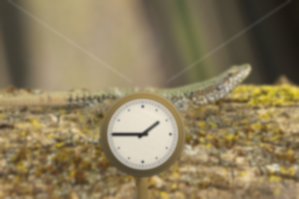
1.45
